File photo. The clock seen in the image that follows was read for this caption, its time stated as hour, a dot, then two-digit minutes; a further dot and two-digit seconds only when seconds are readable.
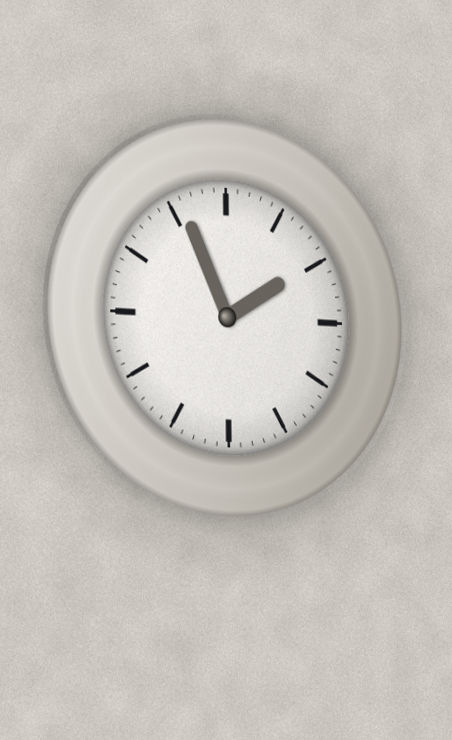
1.56
